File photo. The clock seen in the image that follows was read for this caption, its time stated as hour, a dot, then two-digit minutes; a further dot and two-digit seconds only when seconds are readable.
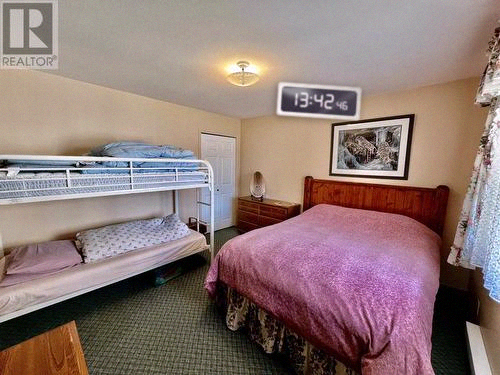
13.42
